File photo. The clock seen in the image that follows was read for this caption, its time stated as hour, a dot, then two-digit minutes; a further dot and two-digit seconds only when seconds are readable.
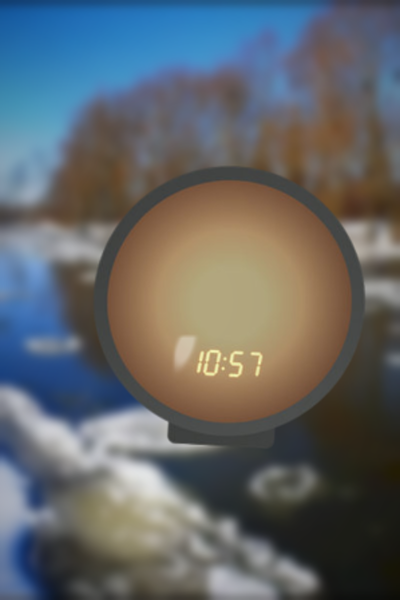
10.57
